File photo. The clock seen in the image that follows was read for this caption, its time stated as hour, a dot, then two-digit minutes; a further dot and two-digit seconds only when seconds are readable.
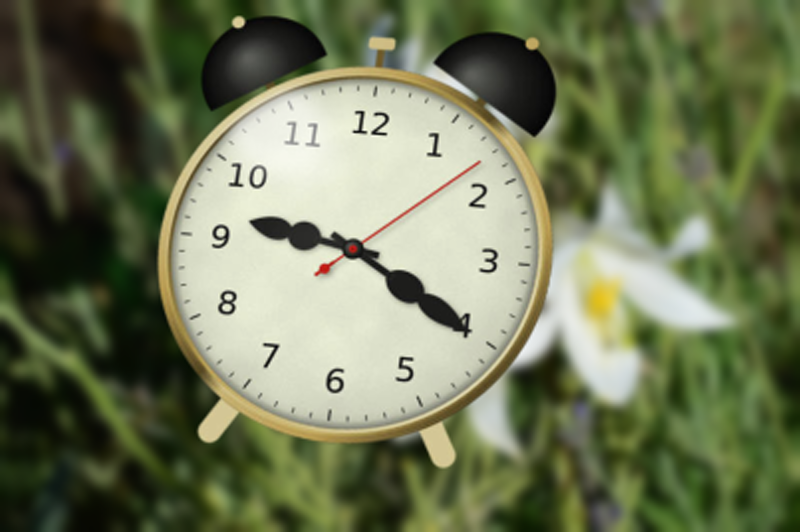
9.20.08
